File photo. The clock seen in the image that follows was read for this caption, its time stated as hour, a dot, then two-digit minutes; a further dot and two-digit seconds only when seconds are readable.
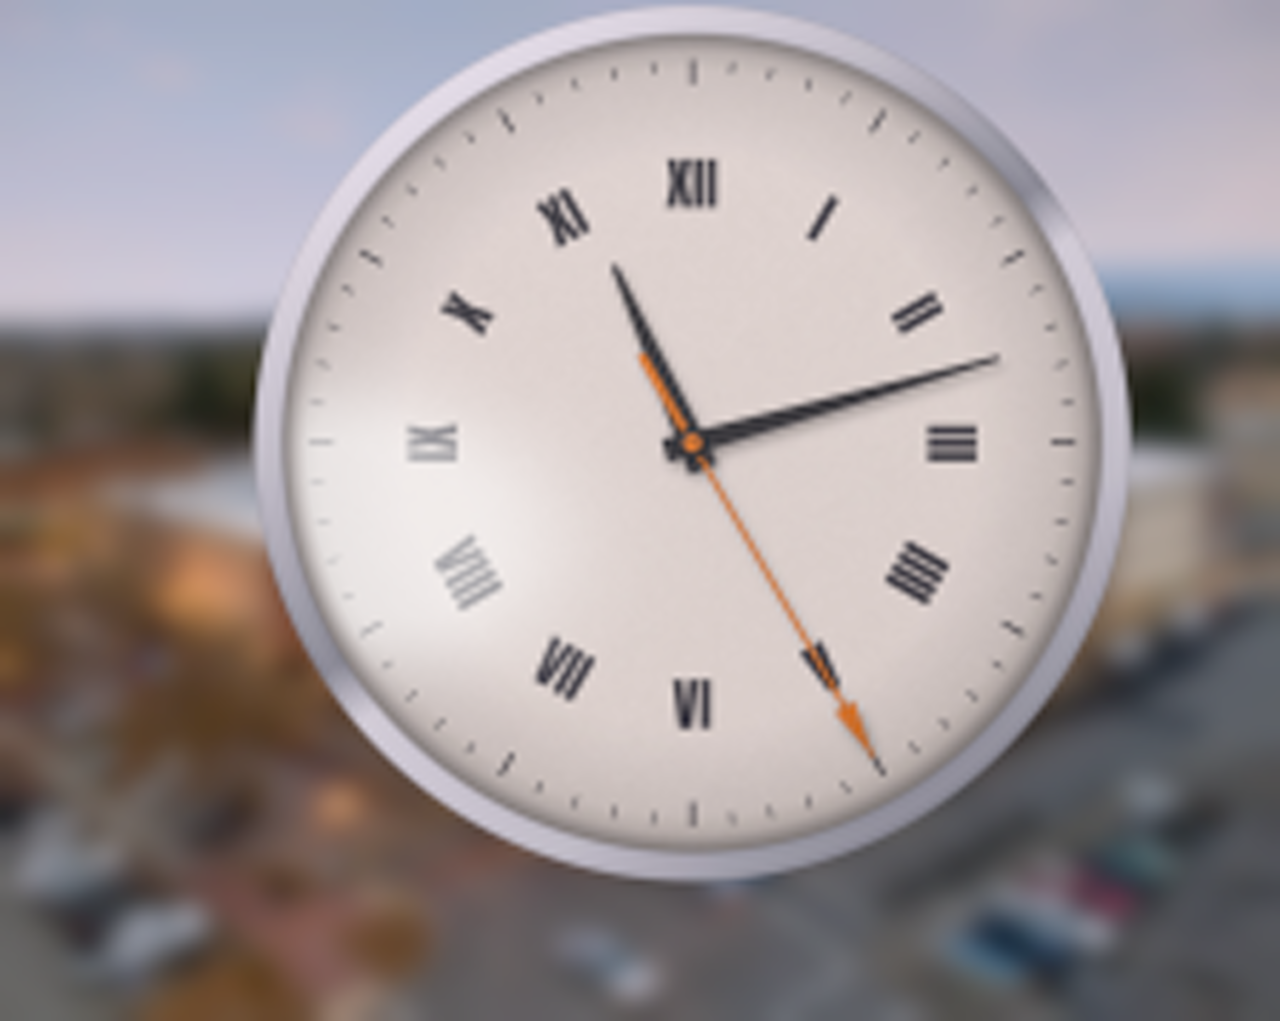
11.12.25
